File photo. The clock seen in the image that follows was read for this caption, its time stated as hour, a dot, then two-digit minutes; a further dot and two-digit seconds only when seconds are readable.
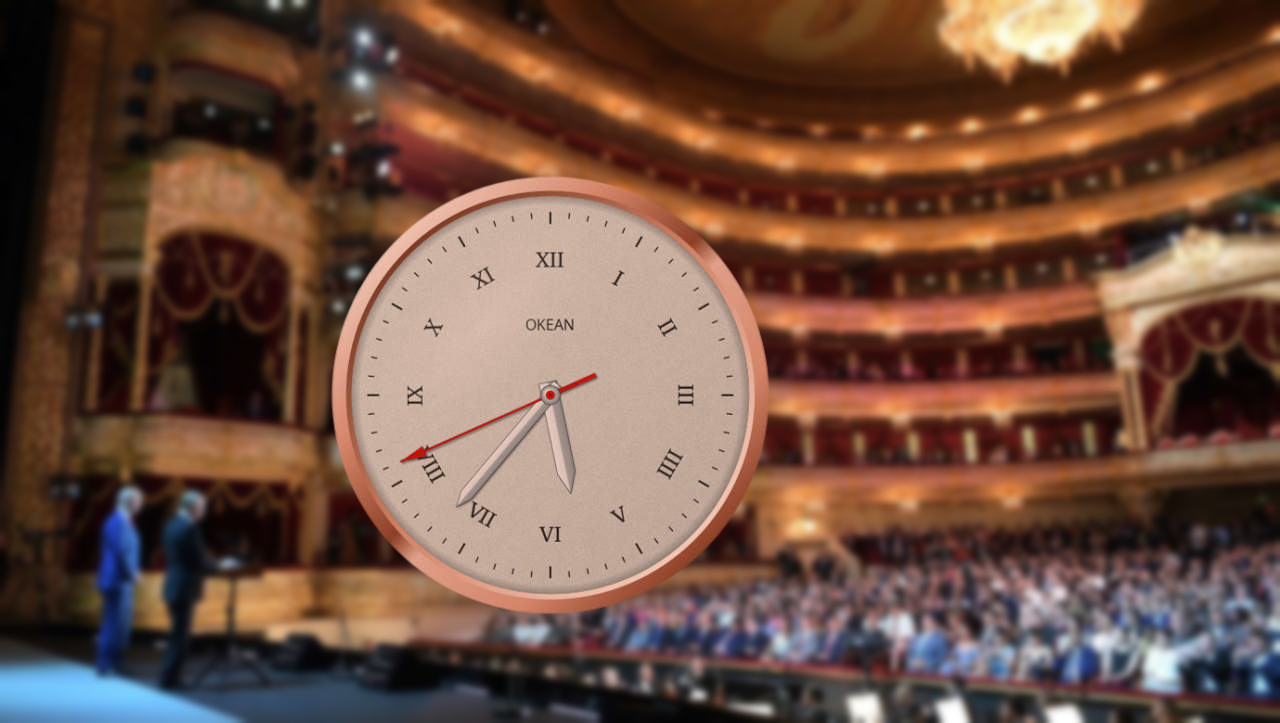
5.36.41
